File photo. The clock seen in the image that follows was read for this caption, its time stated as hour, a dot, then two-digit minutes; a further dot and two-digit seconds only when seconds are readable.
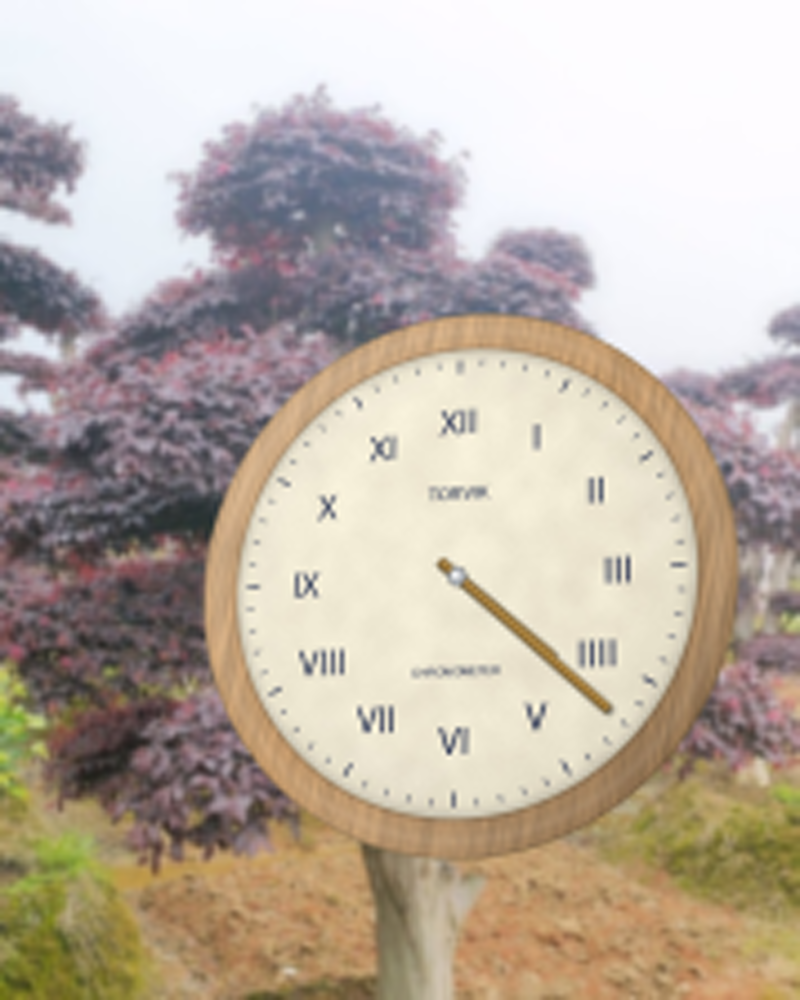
4.22
